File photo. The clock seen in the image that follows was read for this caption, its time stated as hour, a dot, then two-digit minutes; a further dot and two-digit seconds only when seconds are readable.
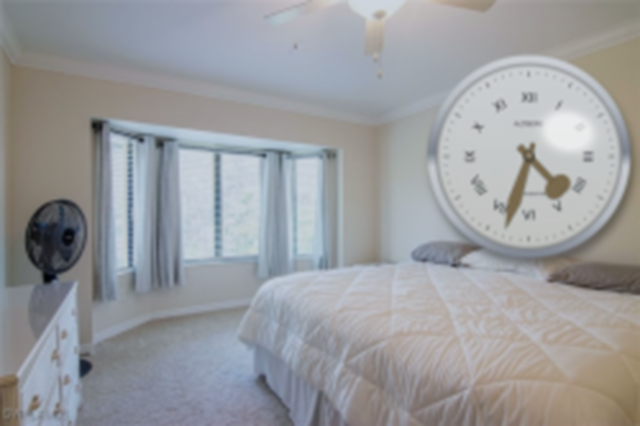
4.33
